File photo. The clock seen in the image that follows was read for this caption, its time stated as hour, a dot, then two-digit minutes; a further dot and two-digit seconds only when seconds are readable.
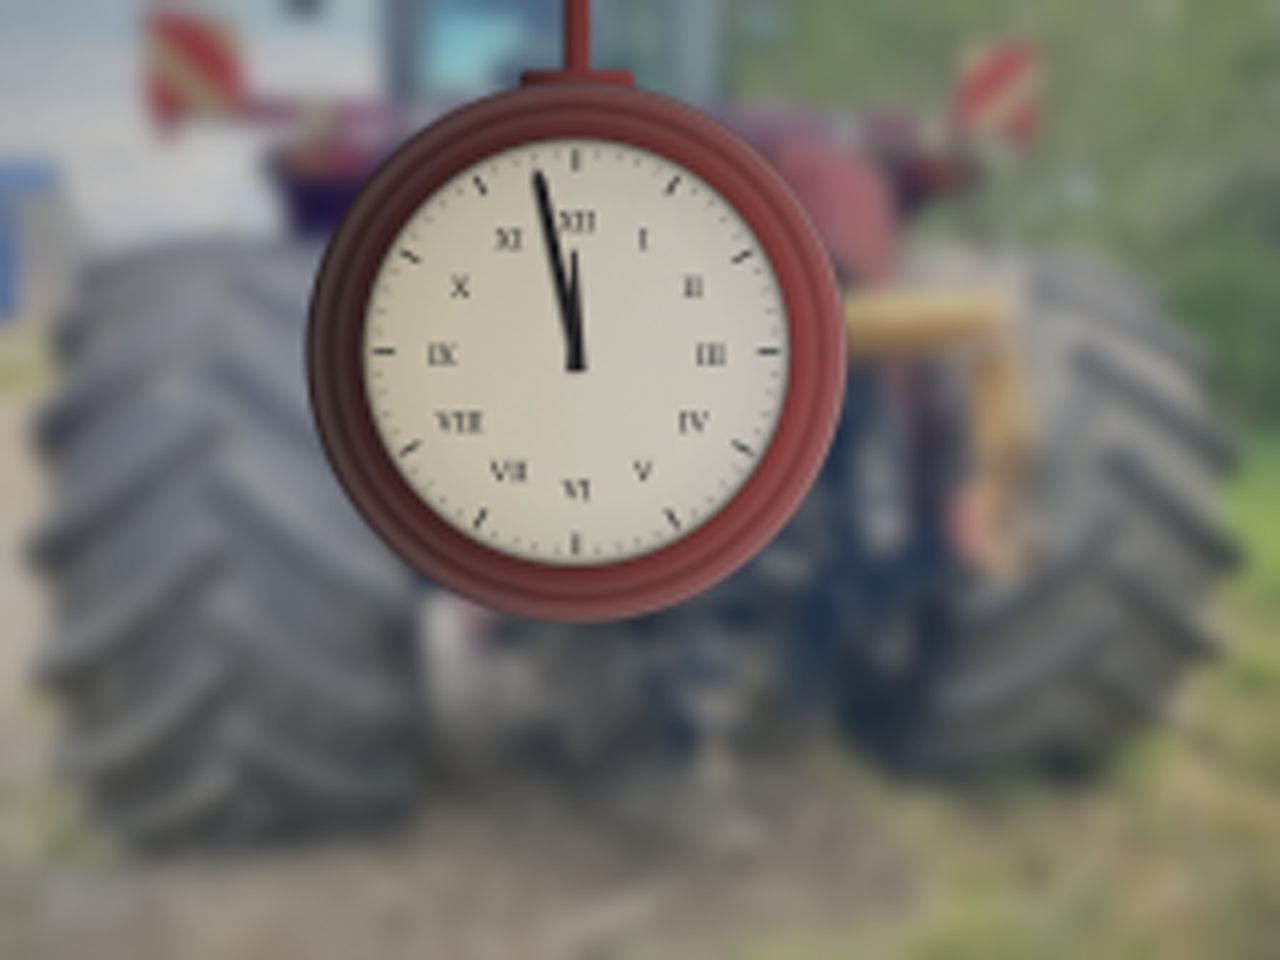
11.58
